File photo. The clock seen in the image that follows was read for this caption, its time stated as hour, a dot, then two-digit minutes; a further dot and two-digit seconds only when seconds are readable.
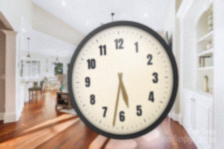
5.32
